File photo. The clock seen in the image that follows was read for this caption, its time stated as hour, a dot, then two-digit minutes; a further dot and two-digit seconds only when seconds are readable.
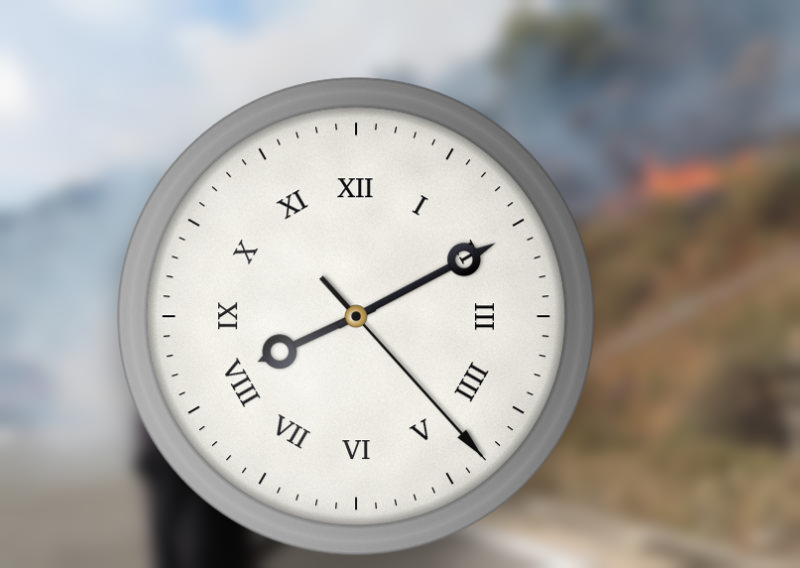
8.10.23
